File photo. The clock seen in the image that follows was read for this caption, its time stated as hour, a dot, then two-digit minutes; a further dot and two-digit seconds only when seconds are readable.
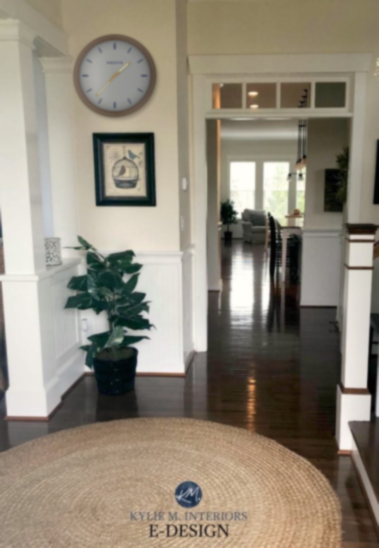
1.37
